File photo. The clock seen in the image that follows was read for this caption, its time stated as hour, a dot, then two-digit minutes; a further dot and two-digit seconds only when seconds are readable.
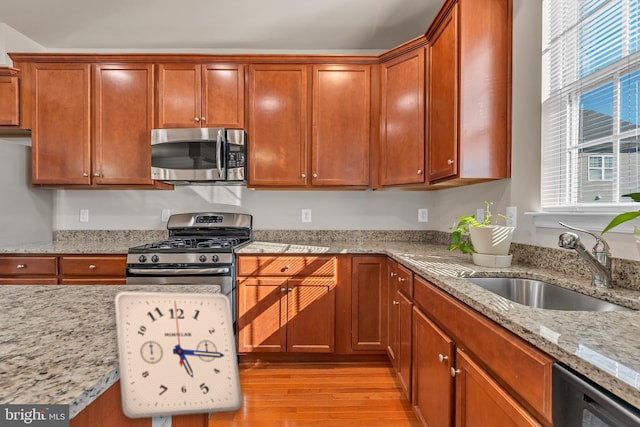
5.16
